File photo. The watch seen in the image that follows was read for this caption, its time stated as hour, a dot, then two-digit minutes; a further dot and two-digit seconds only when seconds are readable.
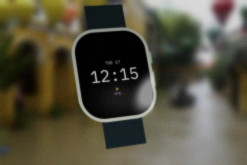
12.15
